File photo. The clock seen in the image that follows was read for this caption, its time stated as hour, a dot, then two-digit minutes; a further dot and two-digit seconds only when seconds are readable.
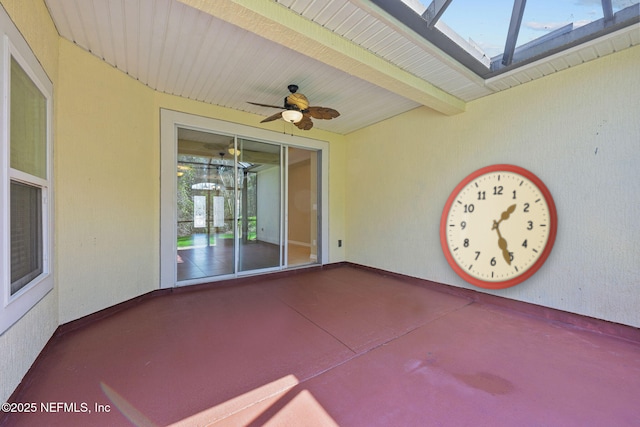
1.26
